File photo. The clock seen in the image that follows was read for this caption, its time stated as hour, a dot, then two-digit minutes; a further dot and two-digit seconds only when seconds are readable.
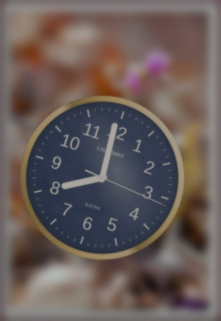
7.59.16
